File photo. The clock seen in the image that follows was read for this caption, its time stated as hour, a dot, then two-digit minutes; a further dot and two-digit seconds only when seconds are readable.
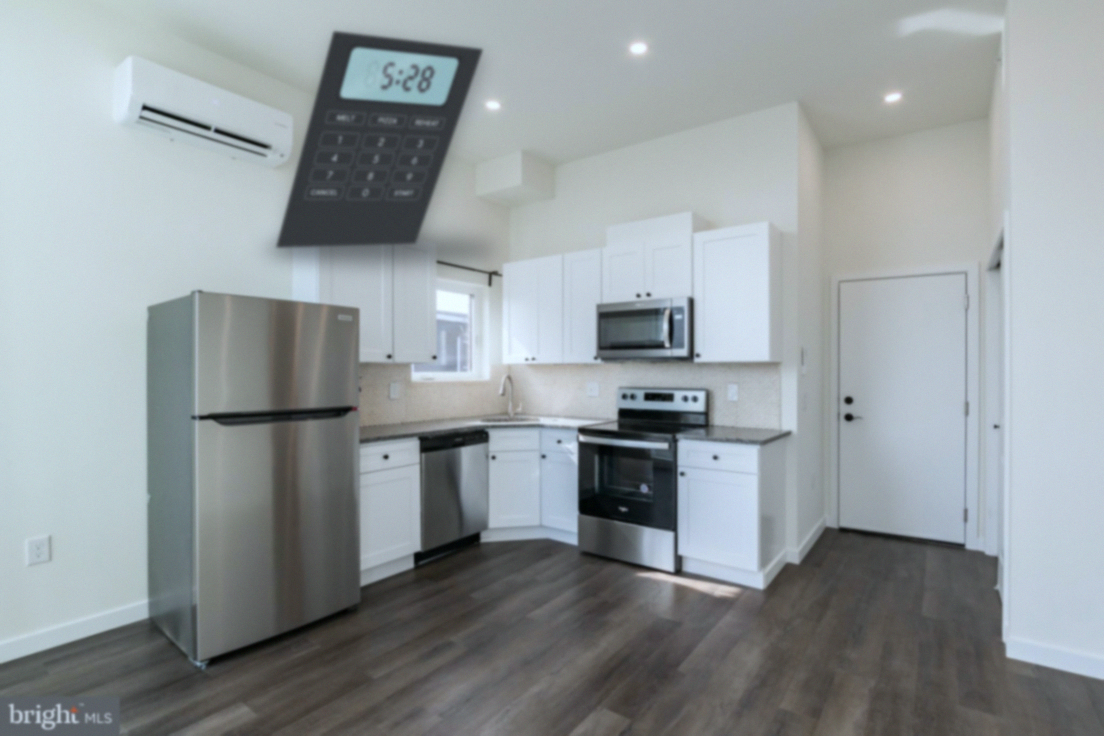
5.28
